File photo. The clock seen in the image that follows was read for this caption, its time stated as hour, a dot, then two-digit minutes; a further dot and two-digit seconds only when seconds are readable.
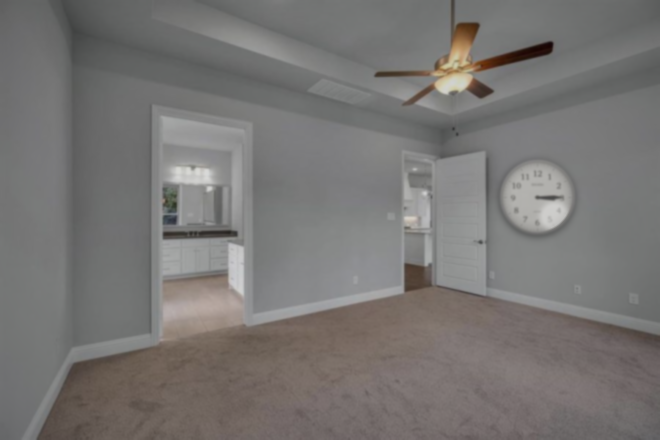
3.15
